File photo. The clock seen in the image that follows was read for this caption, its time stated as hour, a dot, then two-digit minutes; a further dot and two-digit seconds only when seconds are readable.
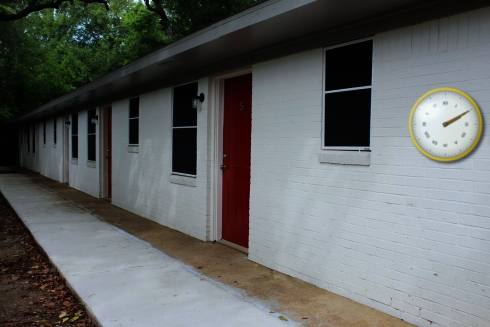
2.10
